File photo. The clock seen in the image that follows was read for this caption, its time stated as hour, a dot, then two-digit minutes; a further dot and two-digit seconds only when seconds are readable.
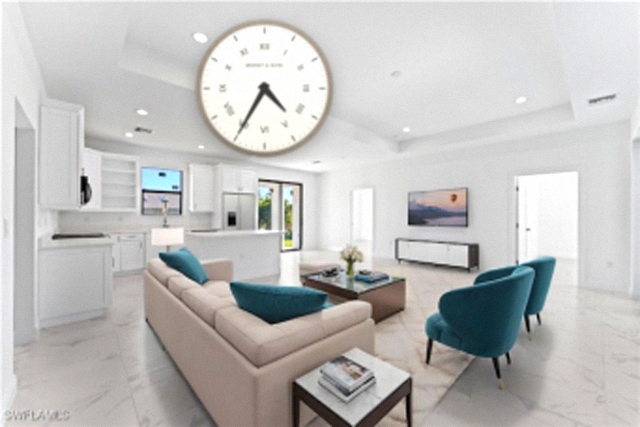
4.35
